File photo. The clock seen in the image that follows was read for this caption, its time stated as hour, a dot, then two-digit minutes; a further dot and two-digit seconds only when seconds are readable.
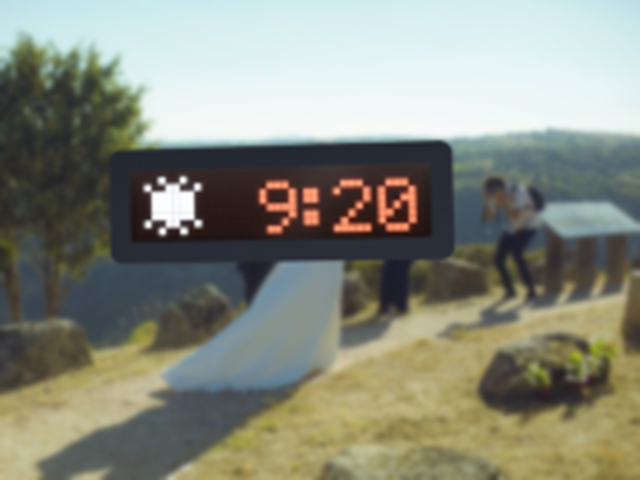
9.20
